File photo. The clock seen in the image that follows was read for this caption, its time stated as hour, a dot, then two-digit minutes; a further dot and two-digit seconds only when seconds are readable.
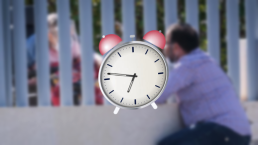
6.47
